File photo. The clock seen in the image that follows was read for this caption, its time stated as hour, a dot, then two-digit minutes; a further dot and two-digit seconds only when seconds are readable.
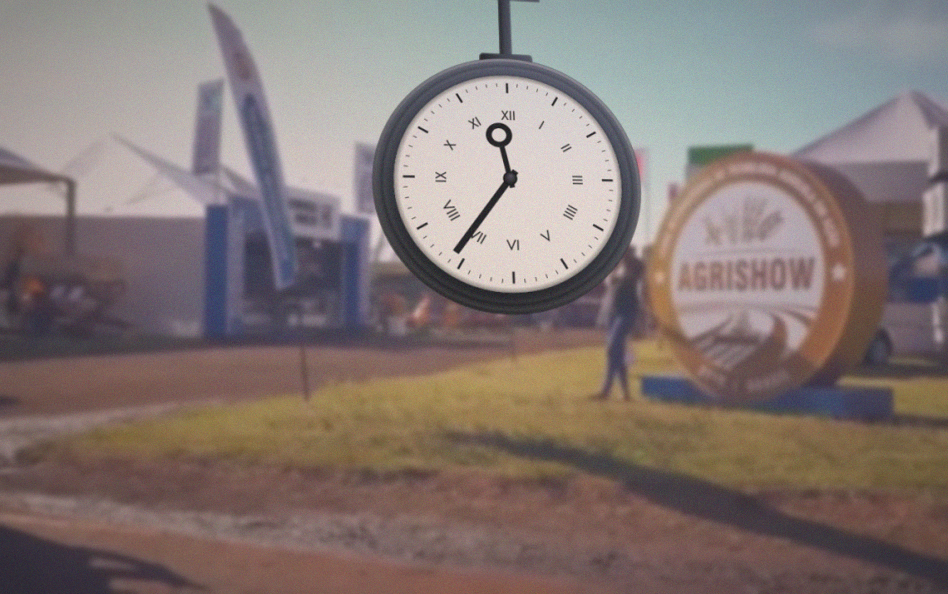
11.36
